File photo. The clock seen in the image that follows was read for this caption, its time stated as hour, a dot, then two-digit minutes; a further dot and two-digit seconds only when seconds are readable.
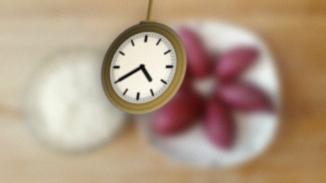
4.40
